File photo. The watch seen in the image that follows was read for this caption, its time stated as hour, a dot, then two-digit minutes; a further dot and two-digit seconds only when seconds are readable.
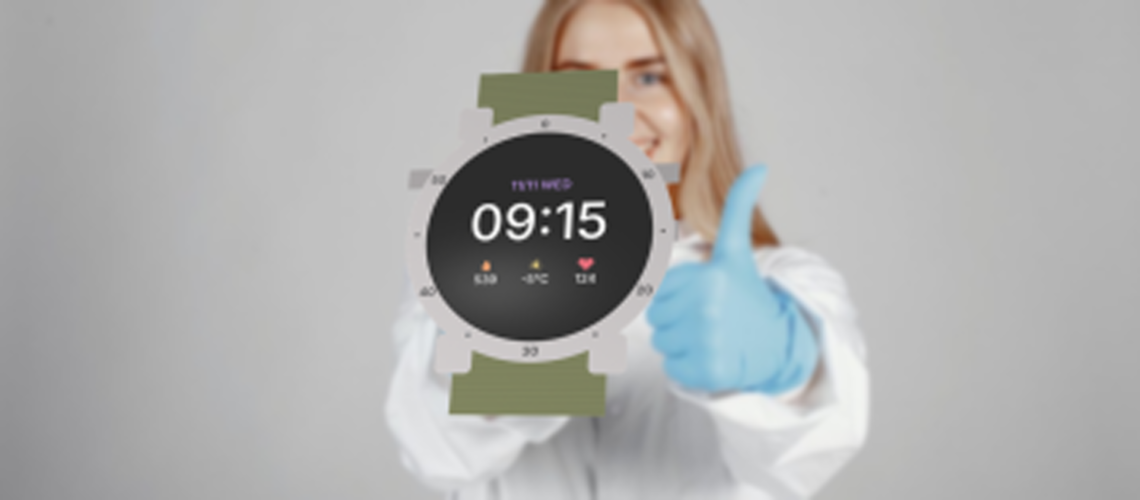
9.15
